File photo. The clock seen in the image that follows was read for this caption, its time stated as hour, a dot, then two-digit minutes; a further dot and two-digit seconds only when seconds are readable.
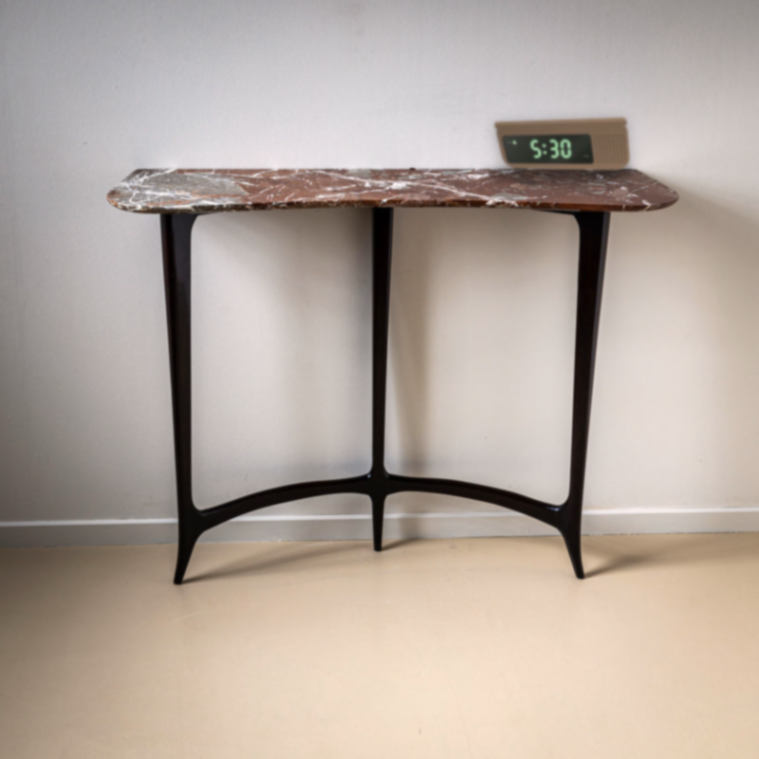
5.30
